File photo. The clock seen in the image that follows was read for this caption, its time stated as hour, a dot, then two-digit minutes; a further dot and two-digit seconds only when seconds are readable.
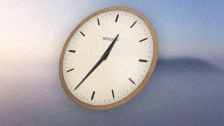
12.35
